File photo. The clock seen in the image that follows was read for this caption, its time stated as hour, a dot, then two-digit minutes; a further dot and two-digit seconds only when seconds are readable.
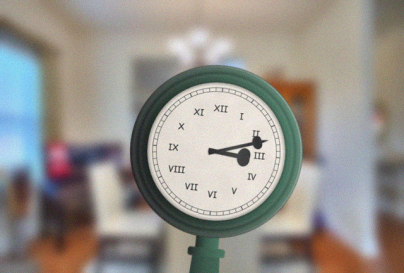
3.12
